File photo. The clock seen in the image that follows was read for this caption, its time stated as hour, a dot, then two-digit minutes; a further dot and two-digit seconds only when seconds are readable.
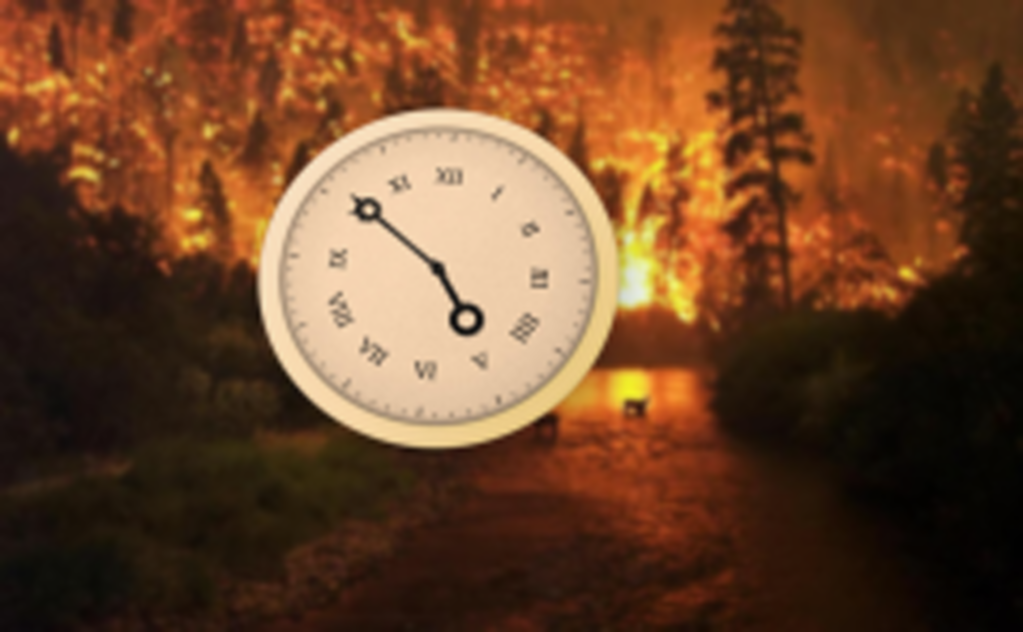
4.51
